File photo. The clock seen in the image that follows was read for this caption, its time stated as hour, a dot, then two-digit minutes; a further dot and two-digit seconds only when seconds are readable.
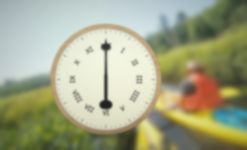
6.00
